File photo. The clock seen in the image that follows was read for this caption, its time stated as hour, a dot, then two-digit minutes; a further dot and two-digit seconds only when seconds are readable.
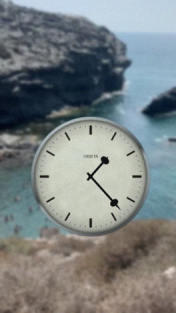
1.23
